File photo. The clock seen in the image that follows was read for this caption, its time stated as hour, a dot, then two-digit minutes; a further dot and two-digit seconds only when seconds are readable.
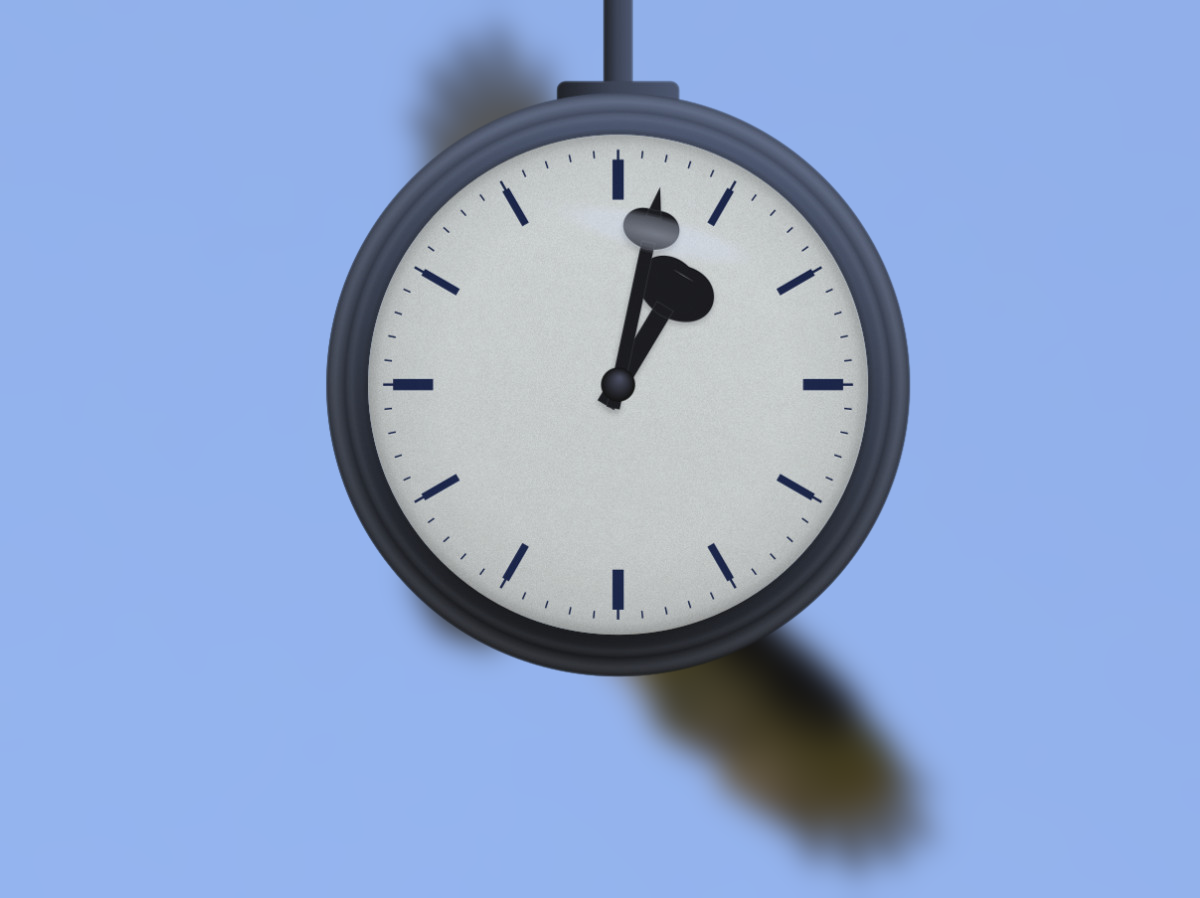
1.02
